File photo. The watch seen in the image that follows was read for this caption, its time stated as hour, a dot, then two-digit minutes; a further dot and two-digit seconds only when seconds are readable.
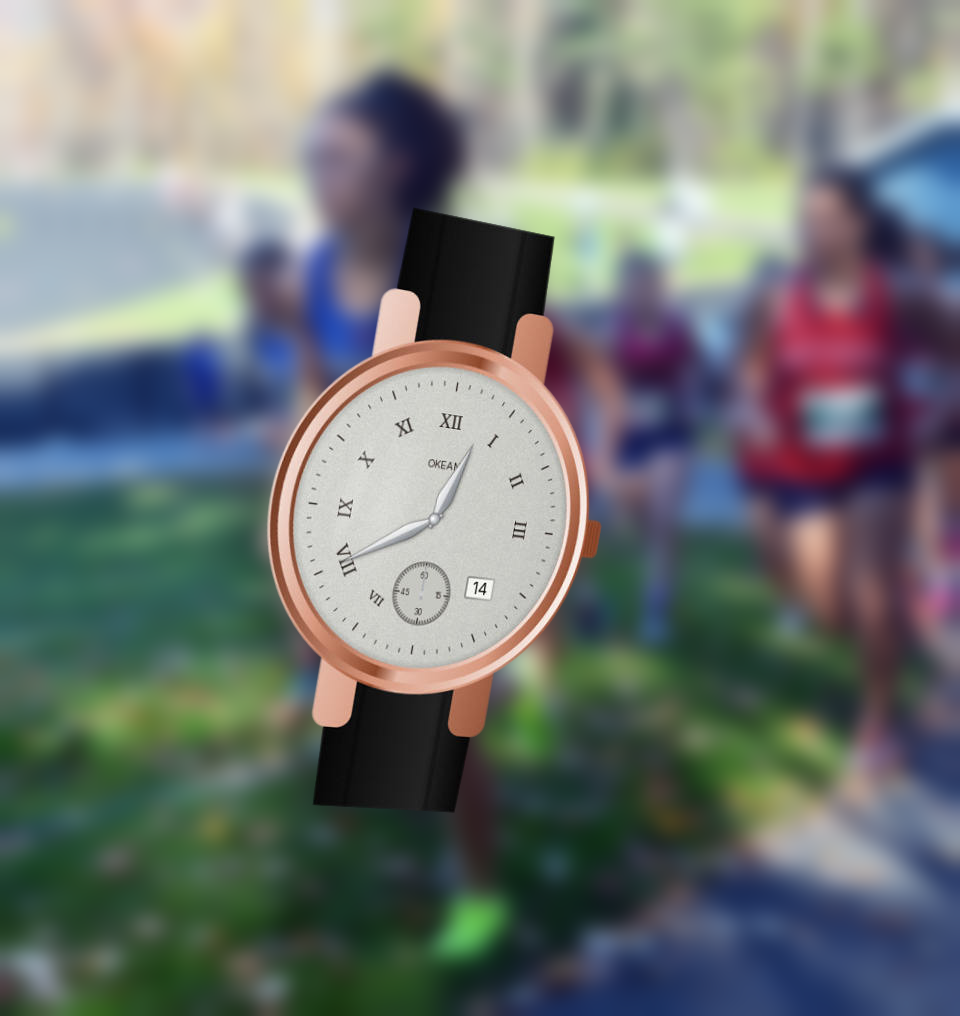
12.40
